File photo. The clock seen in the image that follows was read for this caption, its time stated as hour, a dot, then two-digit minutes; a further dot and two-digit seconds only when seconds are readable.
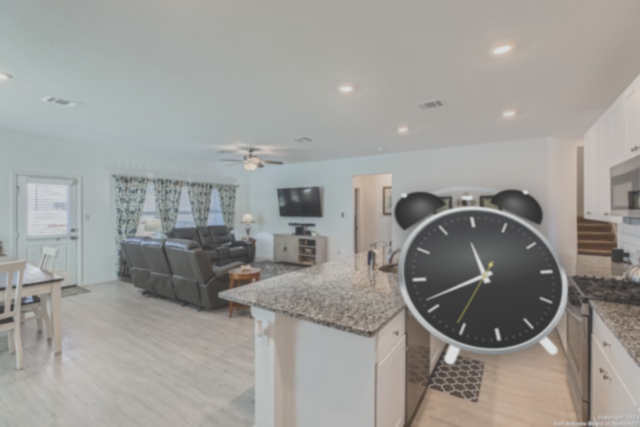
11.41.36
